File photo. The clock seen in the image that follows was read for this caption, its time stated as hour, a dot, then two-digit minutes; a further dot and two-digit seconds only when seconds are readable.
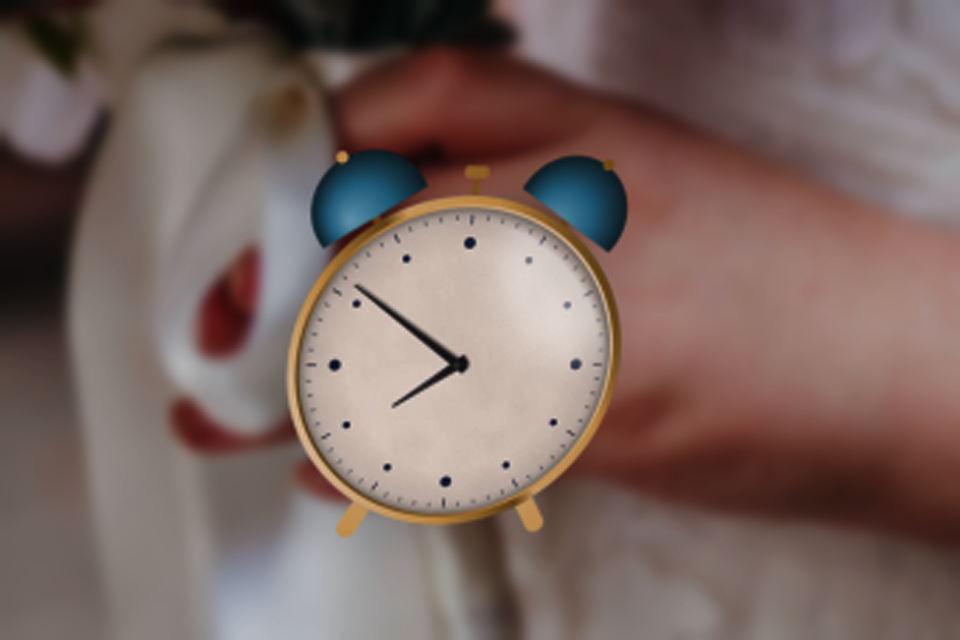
7.51
